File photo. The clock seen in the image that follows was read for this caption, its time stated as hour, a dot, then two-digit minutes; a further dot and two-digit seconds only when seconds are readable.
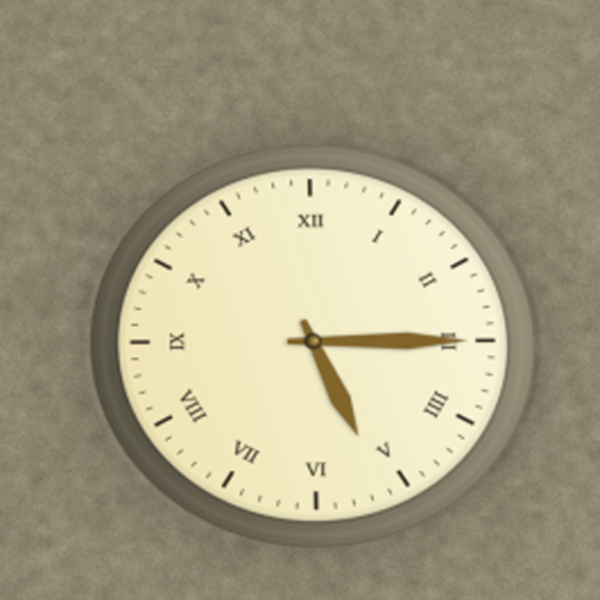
5.15
